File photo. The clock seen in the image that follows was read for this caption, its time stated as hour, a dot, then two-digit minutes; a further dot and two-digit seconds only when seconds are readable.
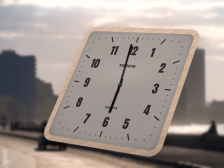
5.59
